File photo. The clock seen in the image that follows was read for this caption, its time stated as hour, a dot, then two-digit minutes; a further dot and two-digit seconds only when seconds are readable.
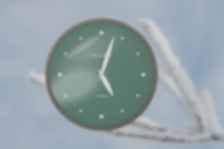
5.03
